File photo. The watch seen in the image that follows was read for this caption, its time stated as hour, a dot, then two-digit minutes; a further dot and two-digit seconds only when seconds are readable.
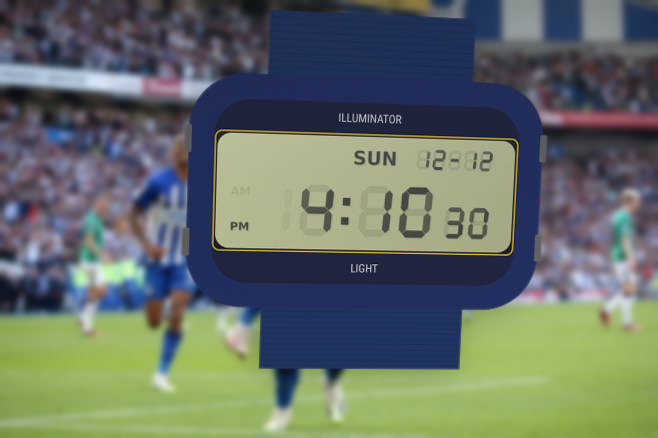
4.10.30
